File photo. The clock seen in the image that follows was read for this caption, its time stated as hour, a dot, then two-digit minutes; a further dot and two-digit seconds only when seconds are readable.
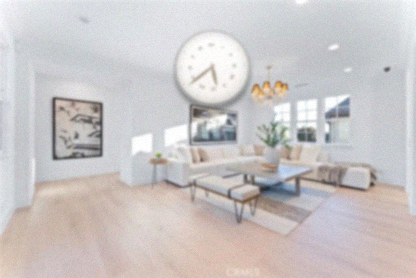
5.39
